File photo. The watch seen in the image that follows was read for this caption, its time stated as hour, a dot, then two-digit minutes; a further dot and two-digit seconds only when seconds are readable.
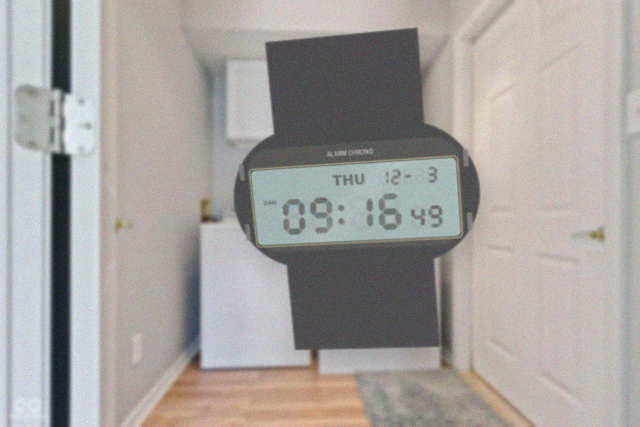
9.16.49
